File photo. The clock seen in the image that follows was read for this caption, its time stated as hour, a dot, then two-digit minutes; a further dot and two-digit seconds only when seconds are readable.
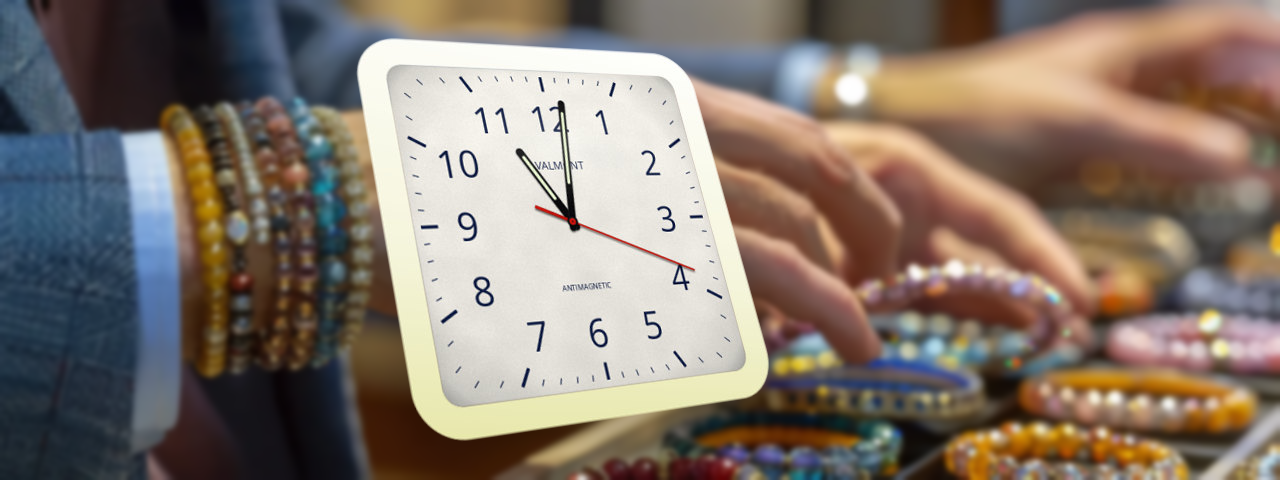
11.01.19
